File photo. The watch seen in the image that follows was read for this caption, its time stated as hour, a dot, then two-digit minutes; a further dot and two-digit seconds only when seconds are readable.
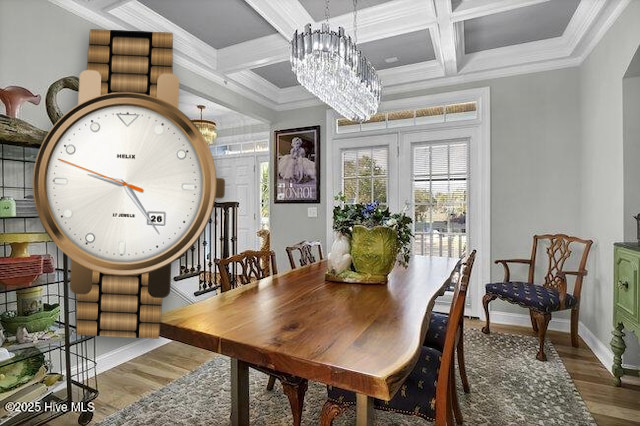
9.23.48
